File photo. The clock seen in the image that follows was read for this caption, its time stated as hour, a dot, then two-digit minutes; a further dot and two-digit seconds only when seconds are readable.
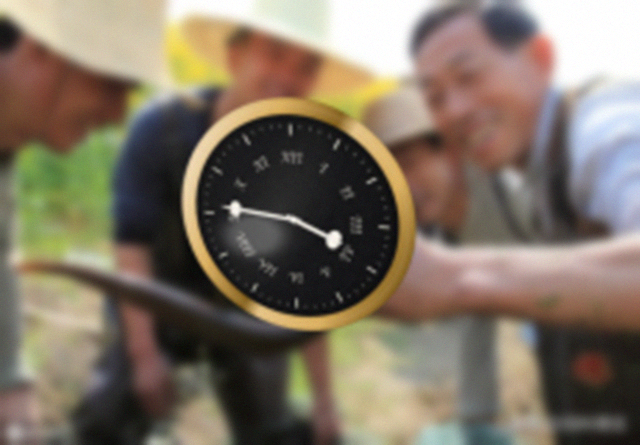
3.46
